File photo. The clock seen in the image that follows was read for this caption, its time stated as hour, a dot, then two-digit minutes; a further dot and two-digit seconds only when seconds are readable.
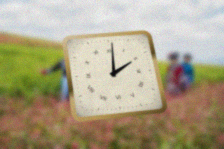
2.01
